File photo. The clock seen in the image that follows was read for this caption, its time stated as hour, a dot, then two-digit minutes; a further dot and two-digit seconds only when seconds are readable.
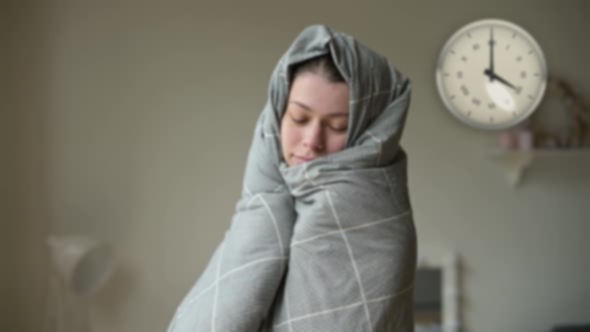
4.00
